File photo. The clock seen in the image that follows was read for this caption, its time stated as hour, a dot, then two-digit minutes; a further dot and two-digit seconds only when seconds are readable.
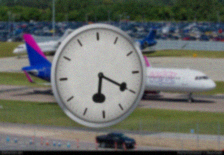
6.20
